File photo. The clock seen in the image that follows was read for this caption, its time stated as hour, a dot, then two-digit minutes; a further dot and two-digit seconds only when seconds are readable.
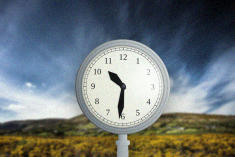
10.31
